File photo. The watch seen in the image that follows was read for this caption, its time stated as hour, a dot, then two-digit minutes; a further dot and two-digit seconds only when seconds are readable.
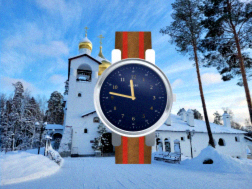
11.47
